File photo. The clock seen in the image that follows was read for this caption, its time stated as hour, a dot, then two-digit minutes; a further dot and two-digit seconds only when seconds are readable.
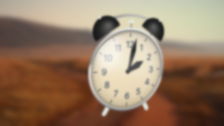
2.02
